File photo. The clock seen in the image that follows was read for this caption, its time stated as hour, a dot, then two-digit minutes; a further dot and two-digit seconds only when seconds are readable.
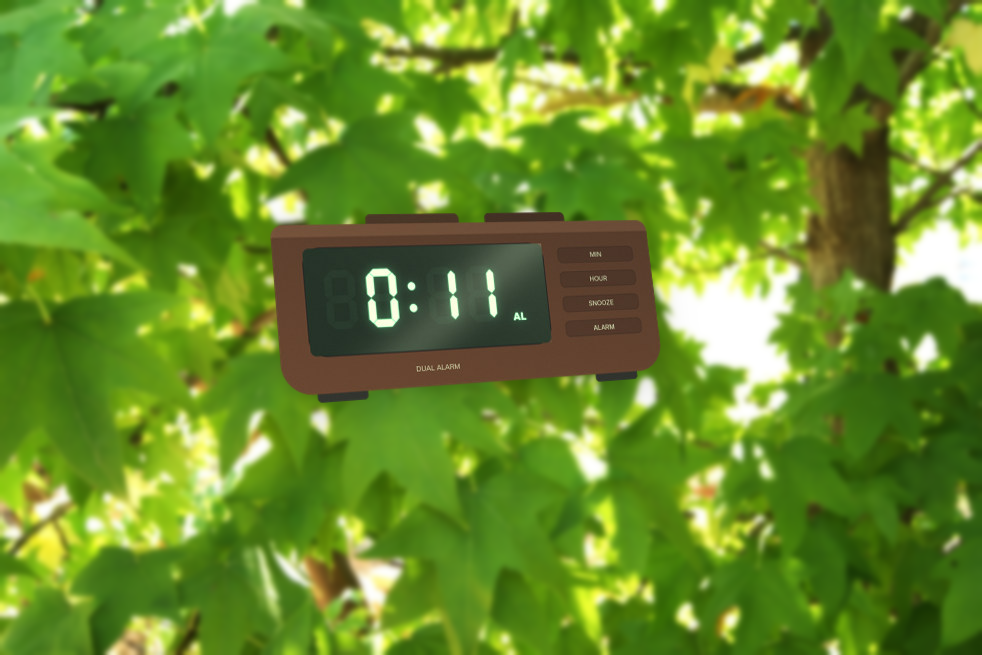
0.11
